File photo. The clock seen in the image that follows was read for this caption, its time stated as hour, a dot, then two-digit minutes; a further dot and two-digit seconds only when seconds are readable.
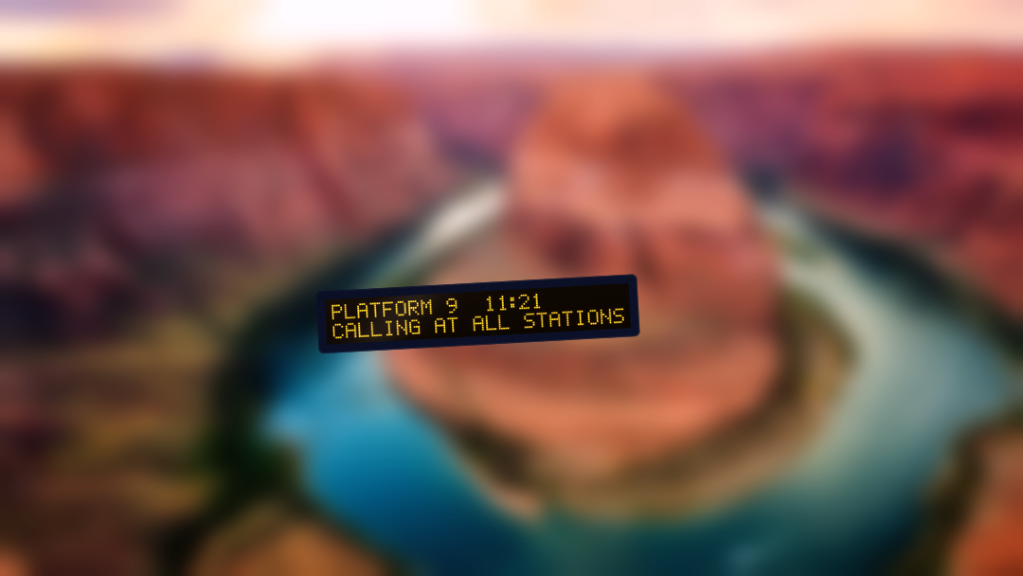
11.21
